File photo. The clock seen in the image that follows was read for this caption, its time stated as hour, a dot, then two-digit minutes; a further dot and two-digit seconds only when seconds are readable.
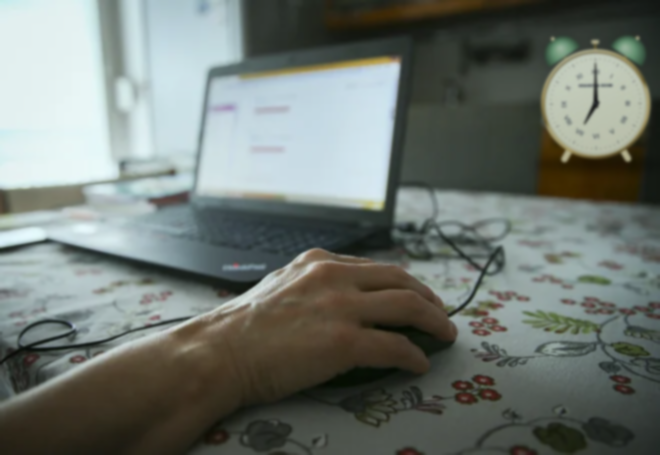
7.00
